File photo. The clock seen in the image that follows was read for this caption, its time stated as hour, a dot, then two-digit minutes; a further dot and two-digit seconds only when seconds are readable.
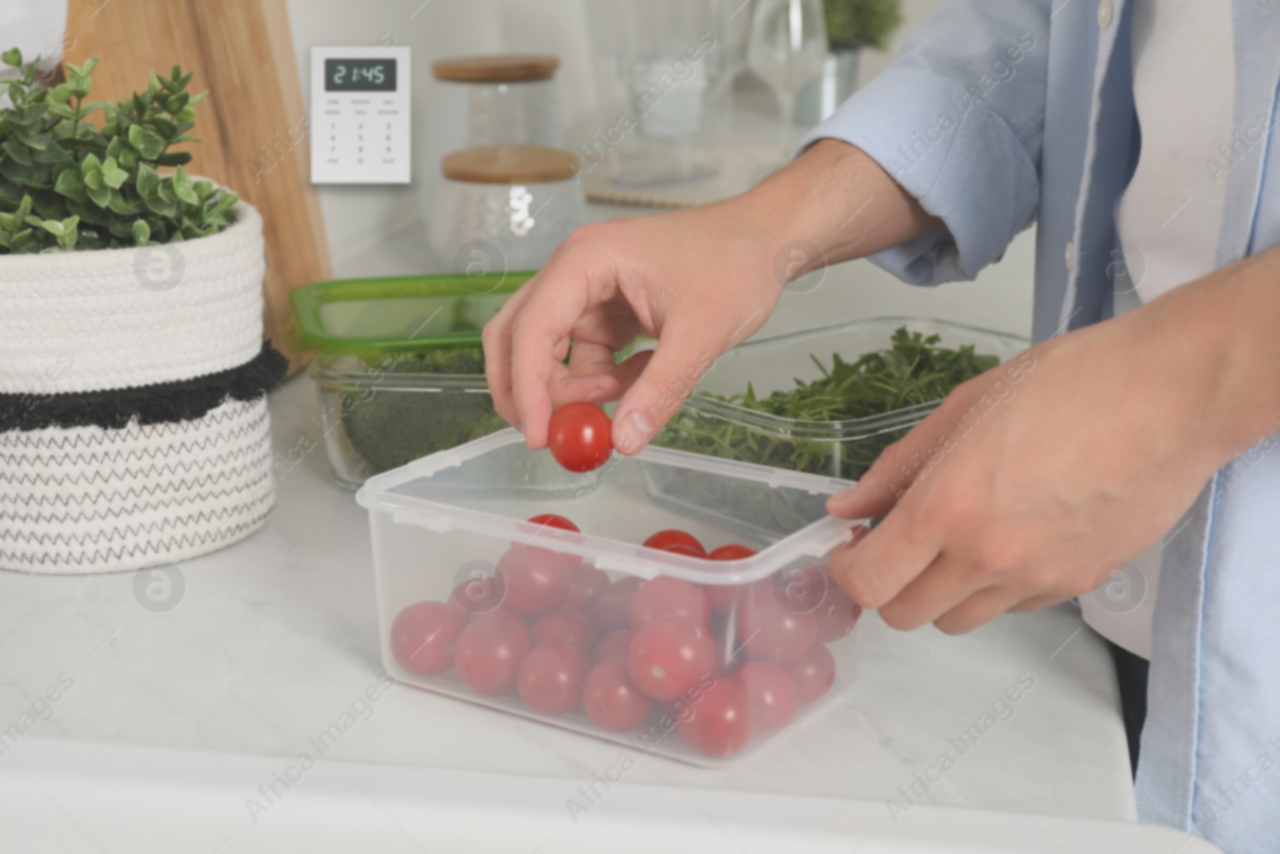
21.45
